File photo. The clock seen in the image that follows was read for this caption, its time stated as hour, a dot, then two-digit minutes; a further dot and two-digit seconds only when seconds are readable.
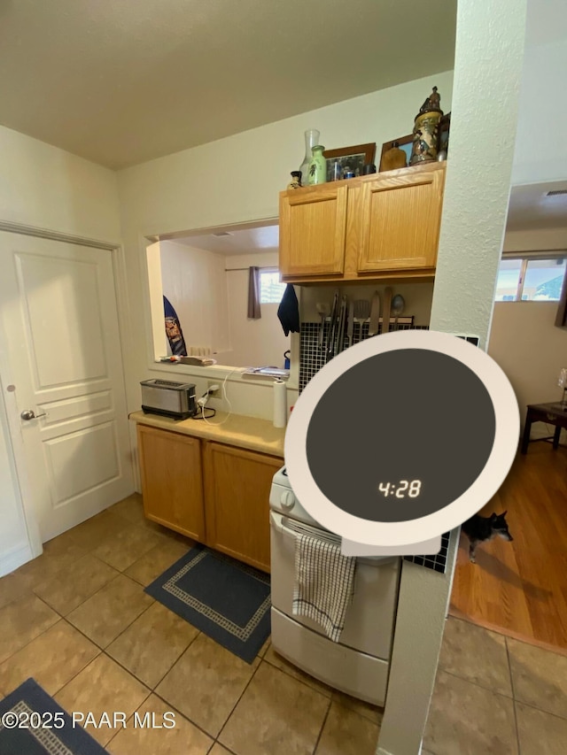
4.28
